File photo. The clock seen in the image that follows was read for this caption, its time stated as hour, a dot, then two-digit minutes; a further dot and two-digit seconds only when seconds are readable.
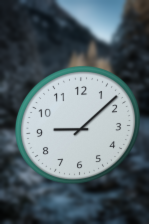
9.08
